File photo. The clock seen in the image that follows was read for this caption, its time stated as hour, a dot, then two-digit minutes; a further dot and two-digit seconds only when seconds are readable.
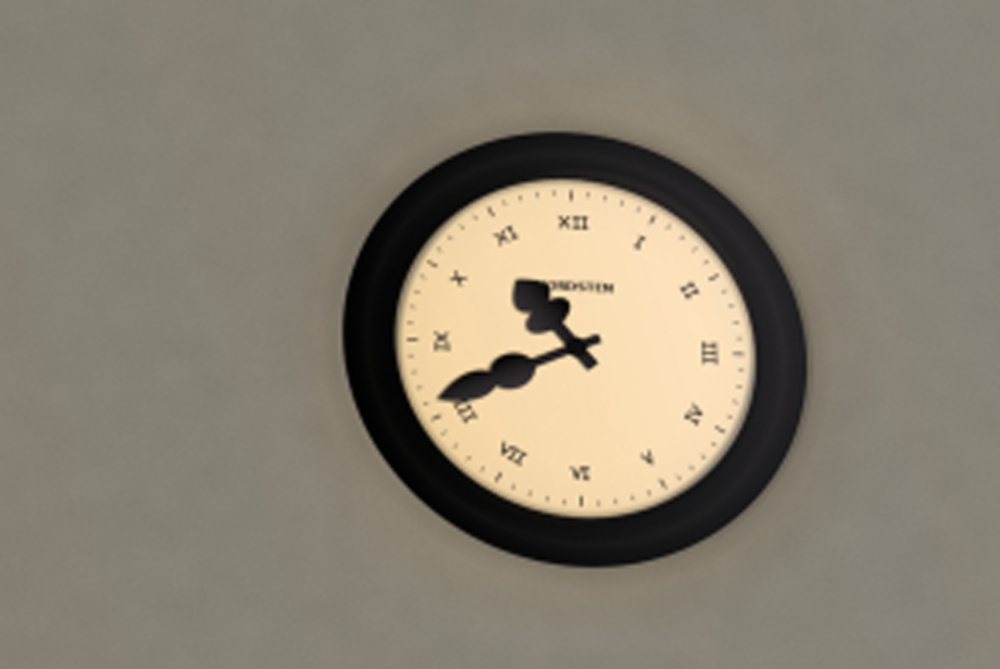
10.41
